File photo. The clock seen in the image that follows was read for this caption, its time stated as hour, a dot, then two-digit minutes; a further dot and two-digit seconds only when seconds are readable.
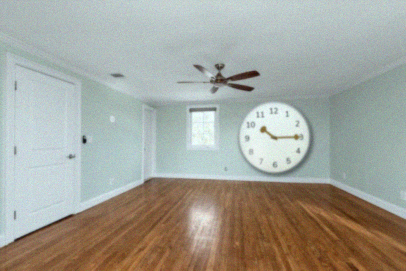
10.15
